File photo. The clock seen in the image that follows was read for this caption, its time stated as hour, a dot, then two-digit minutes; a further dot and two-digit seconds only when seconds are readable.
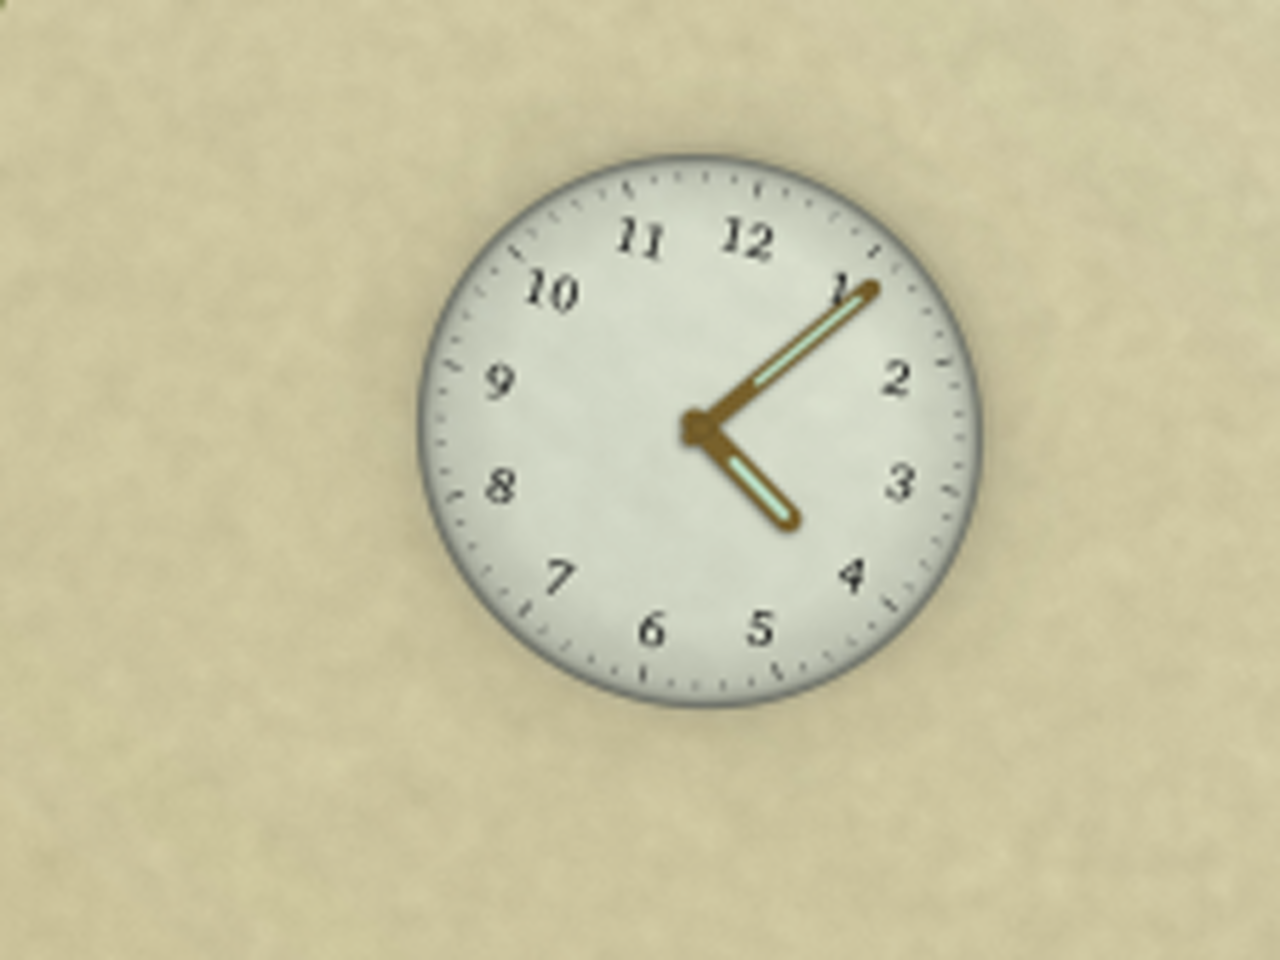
4.06
